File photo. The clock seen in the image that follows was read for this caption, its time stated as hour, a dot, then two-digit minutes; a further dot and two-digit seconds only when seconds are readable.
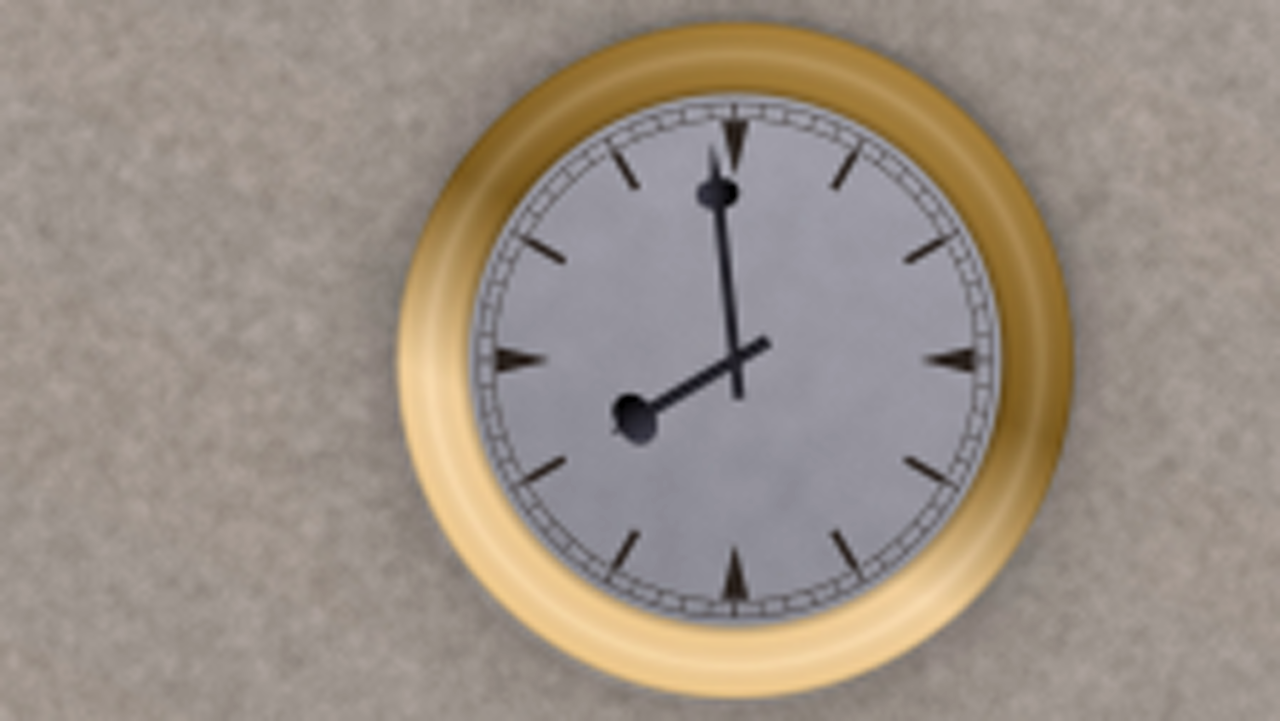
7.59
